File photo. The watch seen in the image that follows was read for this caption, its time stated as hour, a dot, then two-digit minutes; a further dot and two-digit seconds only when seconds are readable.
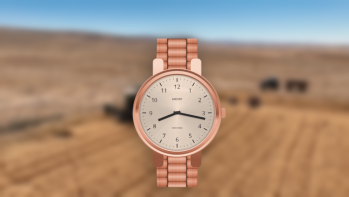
8.17
